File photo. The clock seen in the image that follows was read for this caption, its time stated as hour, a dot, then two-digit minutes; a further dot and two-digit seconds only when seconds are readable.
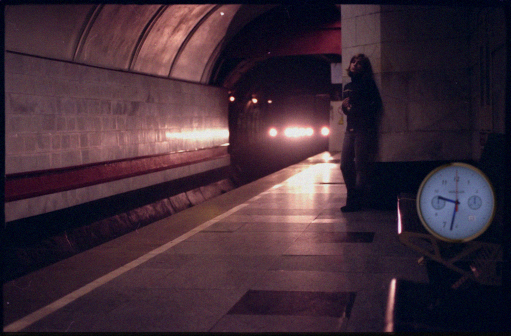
9.32
